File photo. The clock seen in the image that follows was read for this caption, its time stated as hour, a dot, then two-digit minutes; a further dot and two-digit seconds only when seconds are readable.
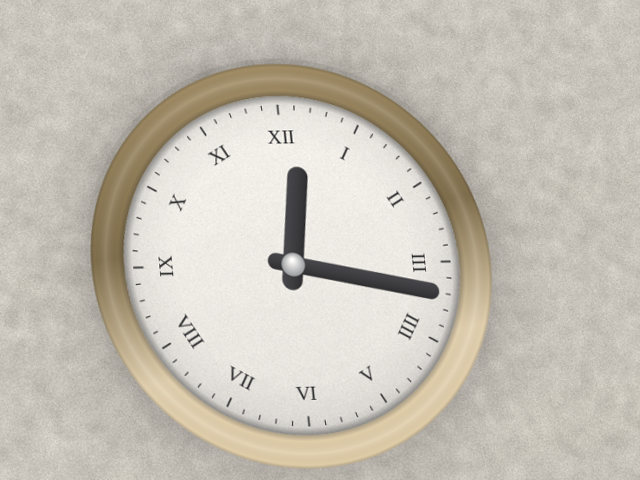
12.17
